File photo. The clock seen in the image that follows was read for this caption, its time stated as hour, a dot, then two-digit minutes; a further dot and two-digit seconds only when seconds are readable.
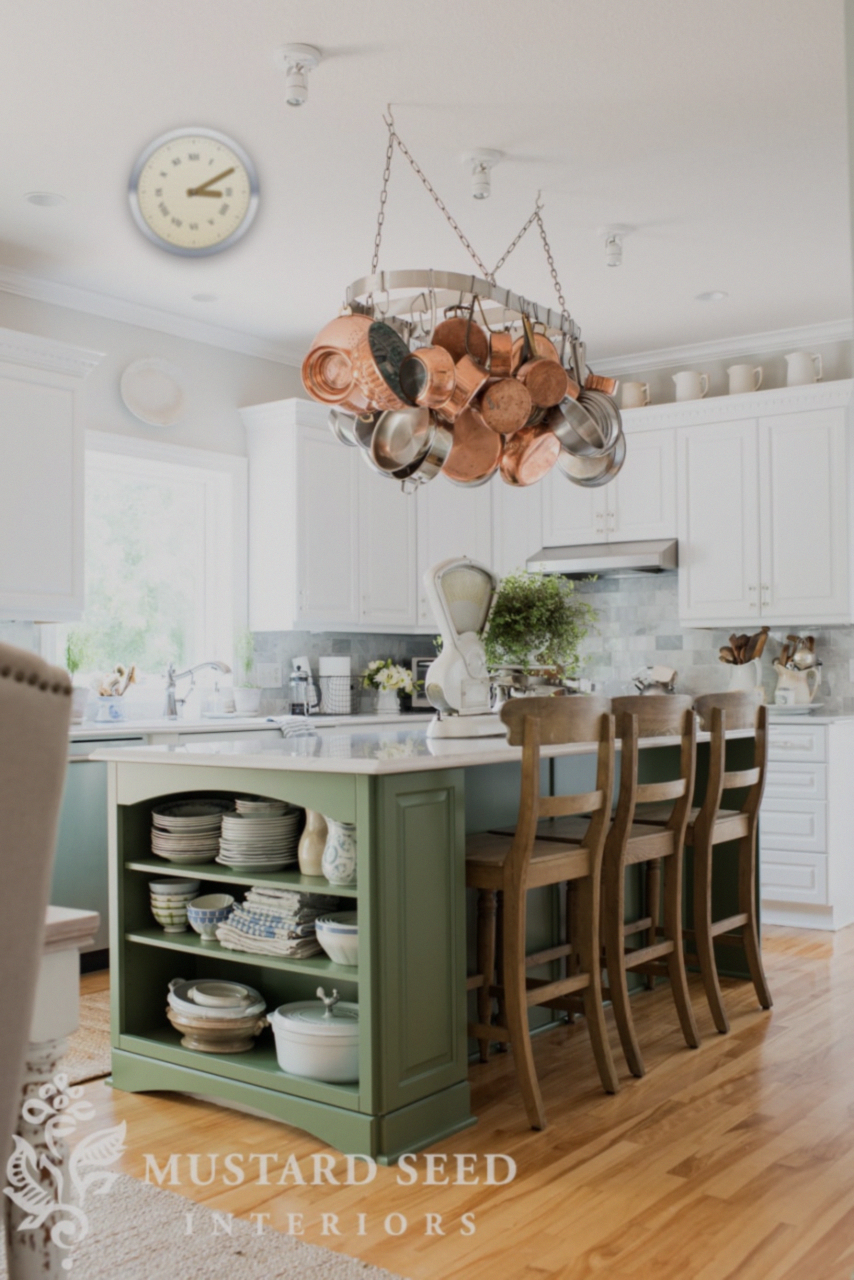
3.10
